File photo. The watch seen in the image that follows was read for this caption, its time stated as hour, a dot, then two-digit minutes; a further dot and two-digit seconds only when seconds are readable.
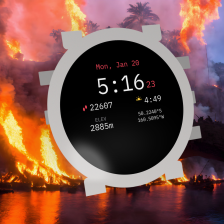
5.16.23
